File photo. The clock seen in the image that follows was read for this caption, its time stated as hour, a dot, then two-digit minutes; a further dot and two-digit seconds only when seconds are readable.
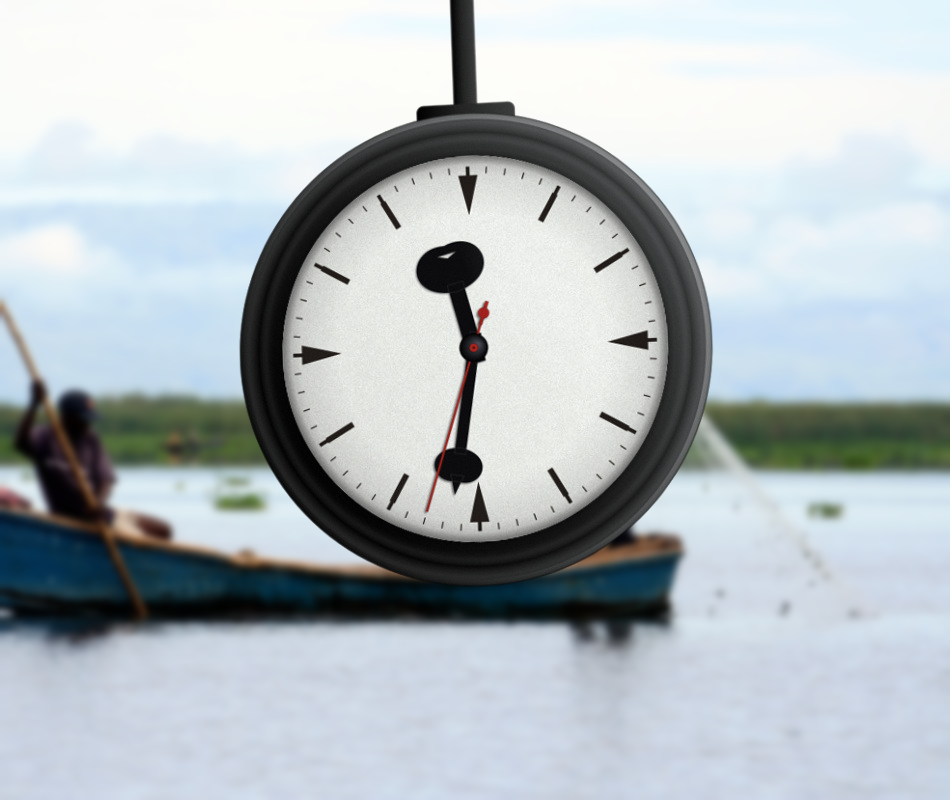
11.31.33
